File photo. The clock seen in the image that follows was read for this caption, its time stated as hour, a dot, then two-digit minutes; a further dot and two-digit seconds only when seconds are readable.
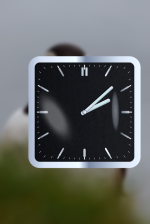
2.08
